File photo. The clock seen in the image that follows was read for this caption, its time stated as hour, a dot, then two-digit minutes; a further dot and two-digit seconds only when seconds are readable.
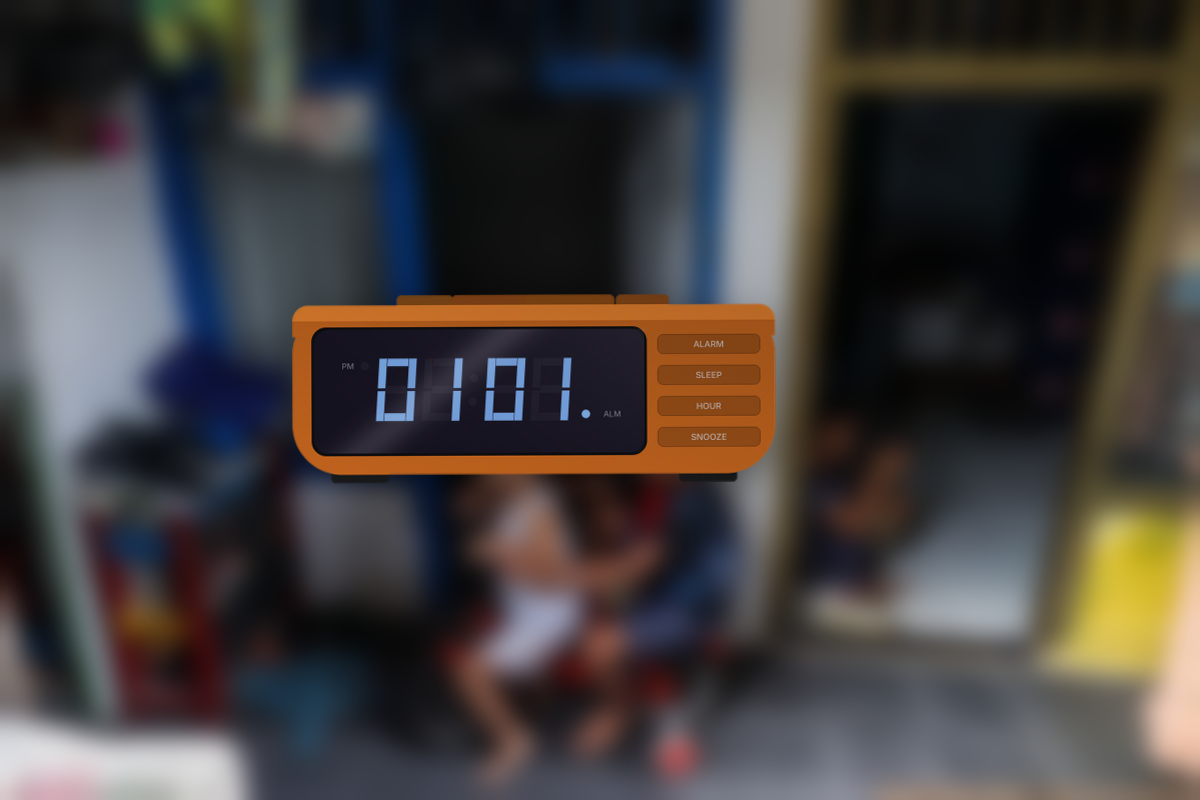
1.01
